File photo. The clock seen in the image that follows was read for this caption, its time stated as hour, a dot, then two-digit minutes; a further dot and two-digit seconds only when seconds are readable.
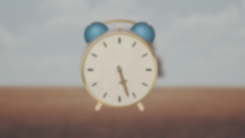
5.27
